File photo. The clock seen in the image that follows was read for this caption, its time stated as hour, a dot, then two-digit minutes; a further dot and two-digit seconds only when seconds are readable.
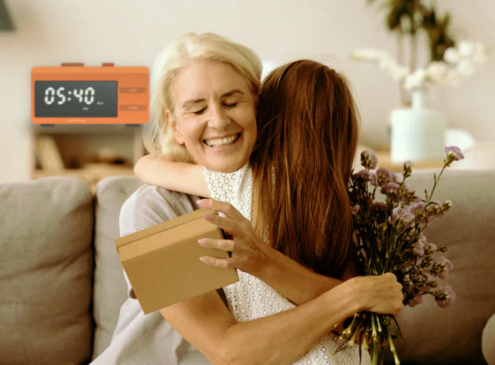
5.40
